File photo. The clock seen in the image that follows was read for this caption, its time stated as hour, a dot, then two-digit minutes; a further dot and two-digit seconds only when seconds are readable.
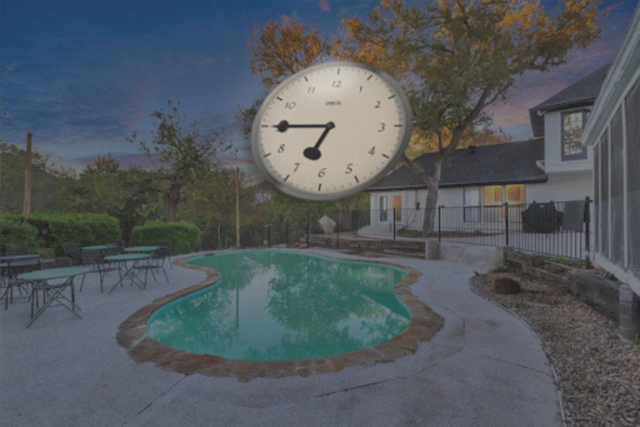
6.45
